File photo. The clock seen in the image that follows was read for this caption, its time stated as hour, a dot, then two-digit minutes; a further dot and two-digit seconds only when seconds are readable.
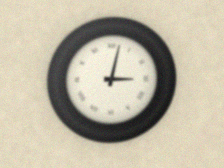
3.02
